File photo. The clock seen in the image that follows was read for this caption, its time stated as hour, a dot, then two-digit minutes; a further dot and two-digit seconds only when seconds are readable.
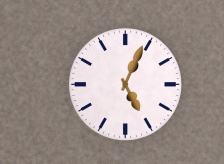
5.04
